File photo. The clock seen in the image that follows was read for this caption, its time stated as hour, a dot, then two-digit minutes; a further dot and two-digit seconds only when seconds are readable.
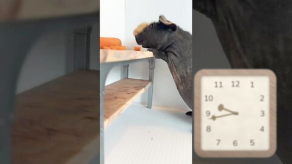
9.43
